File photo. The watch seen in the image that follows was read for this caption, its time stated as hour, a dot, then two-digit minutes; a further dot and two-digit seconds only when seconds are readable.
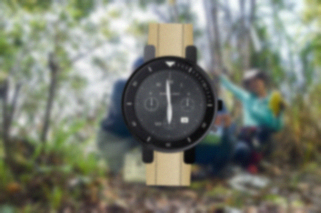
5.59
